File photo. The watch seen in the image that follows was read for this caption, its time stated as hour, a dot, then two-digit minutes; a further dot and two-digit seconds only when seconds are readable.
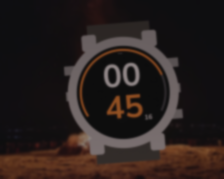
0.45
